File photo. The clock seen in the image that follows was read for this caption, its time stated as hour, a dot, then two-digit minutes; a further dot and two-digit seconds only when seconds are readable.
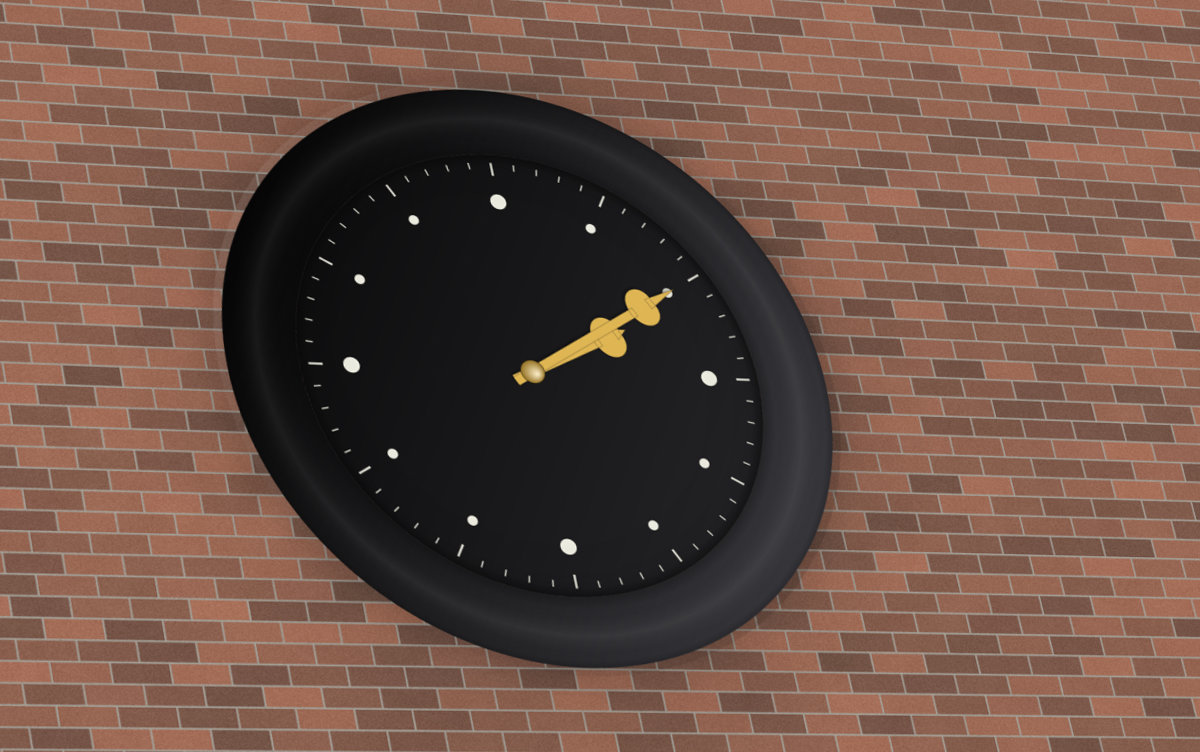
2.10
